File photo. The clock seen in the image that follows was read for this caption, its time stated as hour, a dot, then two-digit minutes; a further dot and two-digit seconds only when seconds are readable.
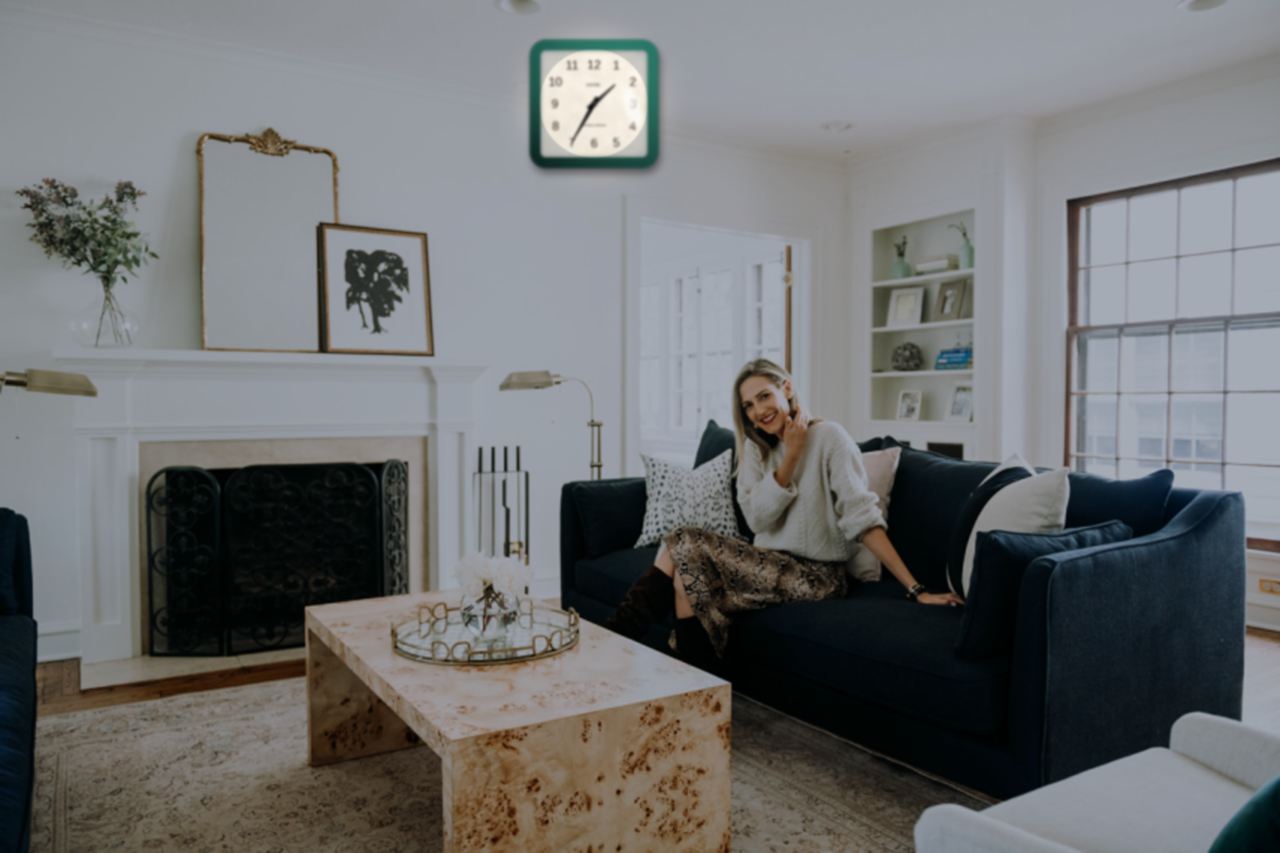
1.35
